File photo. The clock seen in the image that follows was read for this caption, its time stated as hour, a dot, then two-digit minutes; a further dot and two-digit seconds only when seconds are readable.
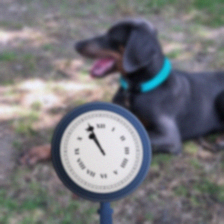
10.56
